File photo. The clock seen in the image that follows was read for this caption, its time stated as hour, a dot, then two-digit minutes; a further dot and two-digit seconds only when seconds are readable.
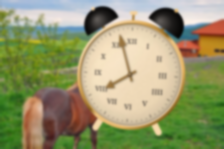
7.57
